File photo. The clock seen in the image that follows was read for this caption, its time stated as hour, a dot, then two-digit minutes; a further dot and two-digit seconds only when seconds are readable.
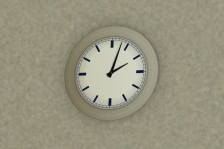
2.03
